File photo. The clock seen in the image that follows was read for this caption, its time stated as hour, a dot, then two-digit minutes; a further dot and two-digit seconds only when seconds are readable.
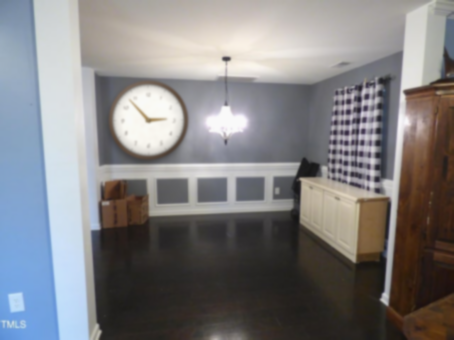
2.53
